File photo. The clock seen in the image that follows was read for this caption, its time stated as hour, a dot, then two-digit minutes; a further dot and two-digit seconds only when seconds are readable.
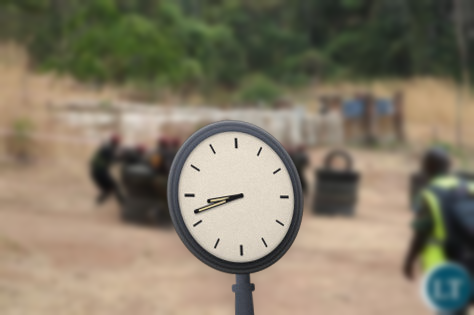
8.42
